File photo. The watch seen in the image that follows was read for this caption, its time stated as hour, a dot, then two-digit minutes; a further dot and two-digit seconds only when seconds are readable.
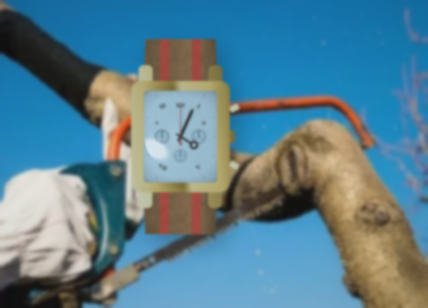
4.04
